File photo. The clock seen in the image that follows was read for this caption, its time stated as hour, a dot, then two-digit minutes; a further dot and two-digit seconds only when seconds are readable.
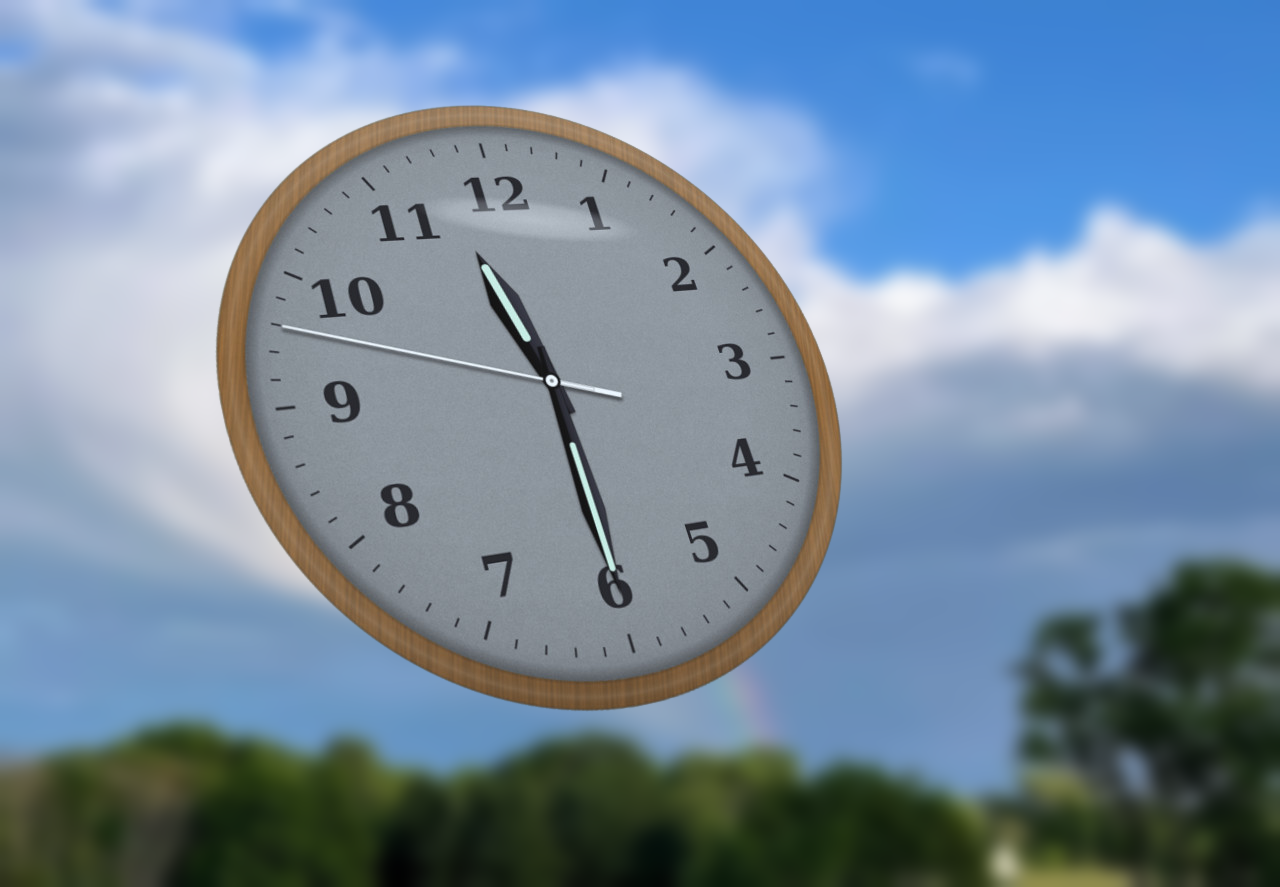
11.29.48
